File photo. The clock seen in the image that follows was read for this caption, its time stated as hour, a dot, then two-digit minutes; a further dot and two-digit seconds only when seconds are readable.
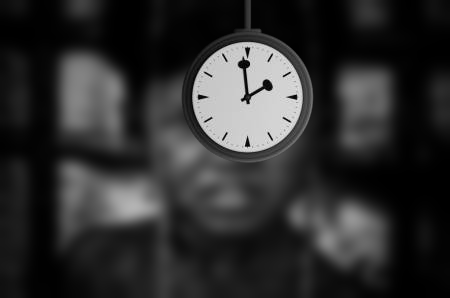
1.59
